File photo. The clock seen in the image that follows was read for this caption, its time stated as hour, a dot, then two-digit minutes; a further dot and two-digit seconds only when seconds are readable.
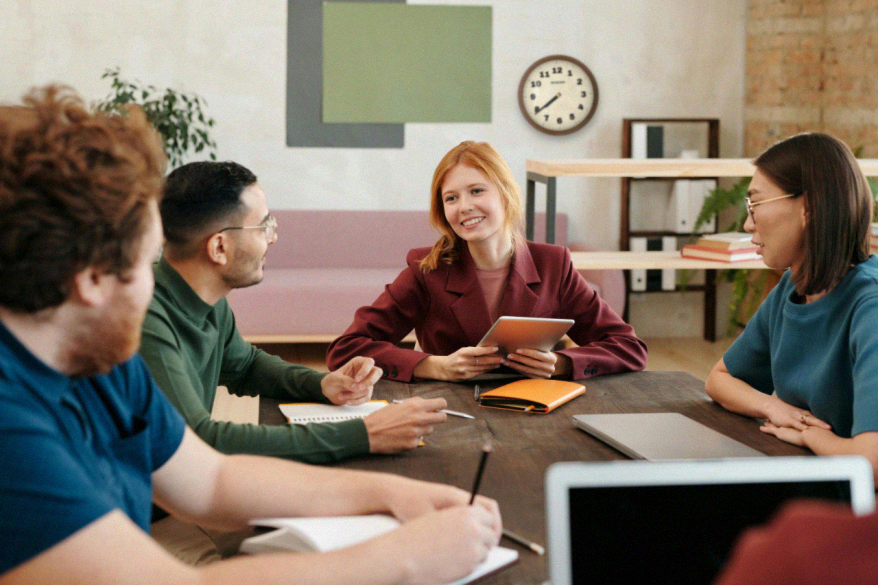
7.39
